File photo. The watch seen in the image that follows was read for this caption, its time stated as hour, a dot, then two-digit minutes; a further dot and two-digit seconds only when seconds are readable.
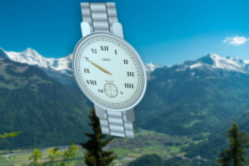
9.50
